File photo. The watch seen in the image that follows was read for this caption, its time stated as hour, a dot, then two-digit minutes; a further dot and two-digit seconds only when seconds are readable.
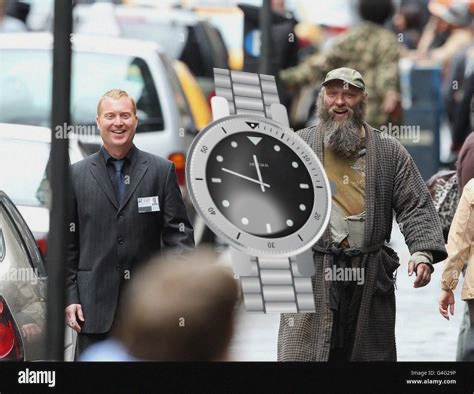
11.48
